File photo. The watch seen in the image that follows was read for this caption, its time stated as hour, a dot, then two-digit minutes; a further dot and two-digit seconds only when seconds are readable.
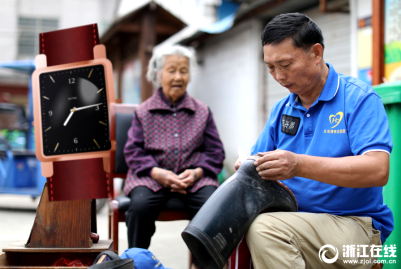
7.14
